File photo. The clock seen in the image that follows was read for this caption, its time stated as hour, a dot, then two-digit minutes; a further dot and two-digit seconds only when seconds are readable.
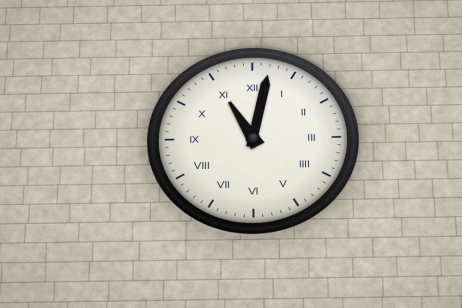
11.02
